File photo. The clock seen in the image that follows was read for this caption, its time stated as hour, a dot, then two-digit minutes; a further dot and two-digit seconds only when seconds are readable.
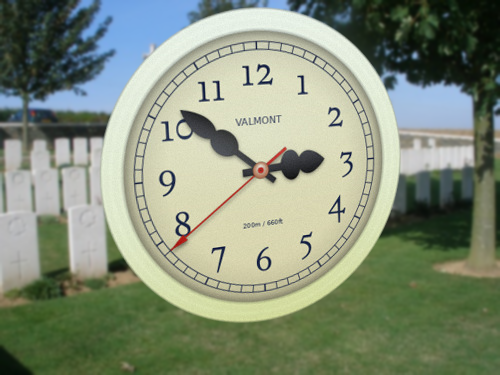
2.51.39
